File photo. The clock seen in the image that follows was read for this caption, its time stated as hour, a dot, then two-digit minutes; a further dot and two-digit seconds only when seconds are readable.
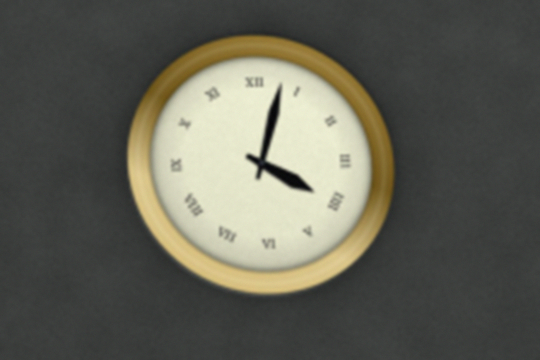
4.03
